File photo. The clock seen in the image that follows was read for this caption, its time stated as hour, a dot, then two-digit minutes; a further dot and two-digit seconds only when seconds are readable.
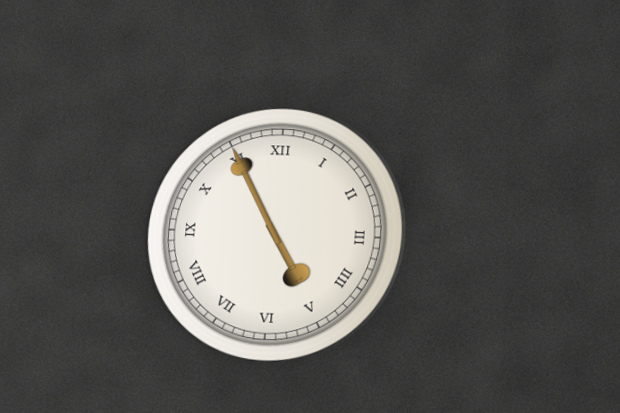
4.55
